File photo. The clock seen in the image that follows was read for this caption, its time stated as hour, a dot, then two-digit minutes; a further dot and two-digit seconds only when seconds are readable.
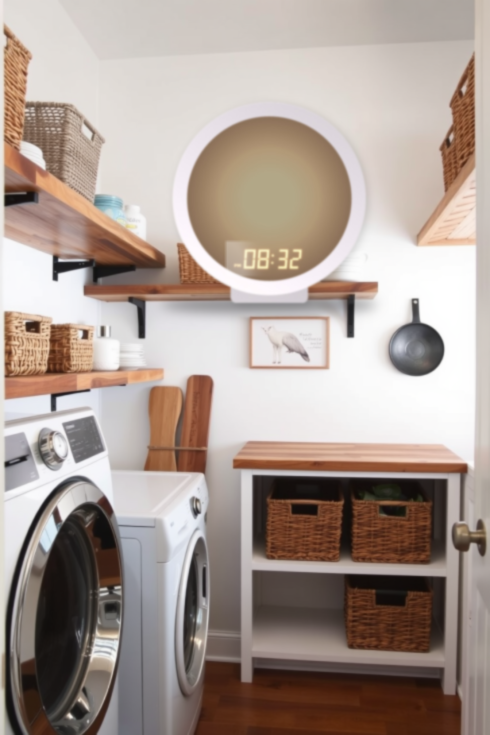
8.32
